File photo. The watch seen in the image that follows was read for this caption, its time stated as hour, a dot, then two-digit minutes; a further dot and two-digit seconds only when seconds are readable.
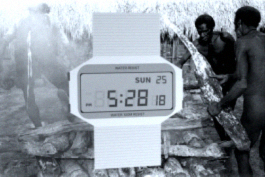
5.28.18
